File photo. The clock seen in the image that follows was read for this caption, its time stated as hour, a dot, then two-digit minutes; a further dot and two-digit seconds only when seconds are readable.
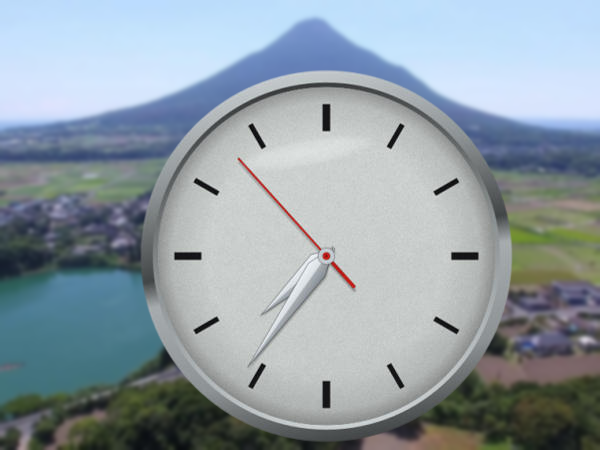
7.35.53
